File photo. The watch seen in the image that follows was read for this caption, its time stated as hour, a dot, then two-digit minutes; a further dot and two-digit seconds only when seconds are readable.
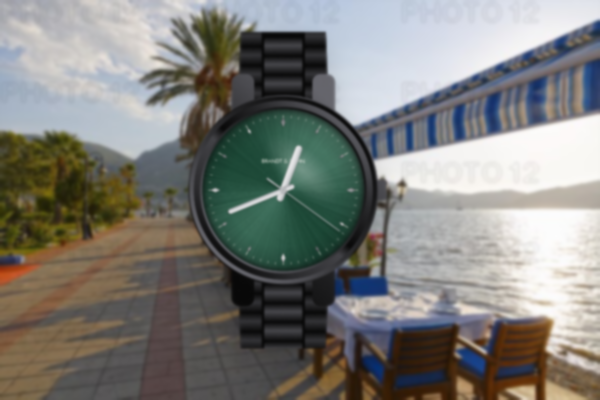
12.41.21
